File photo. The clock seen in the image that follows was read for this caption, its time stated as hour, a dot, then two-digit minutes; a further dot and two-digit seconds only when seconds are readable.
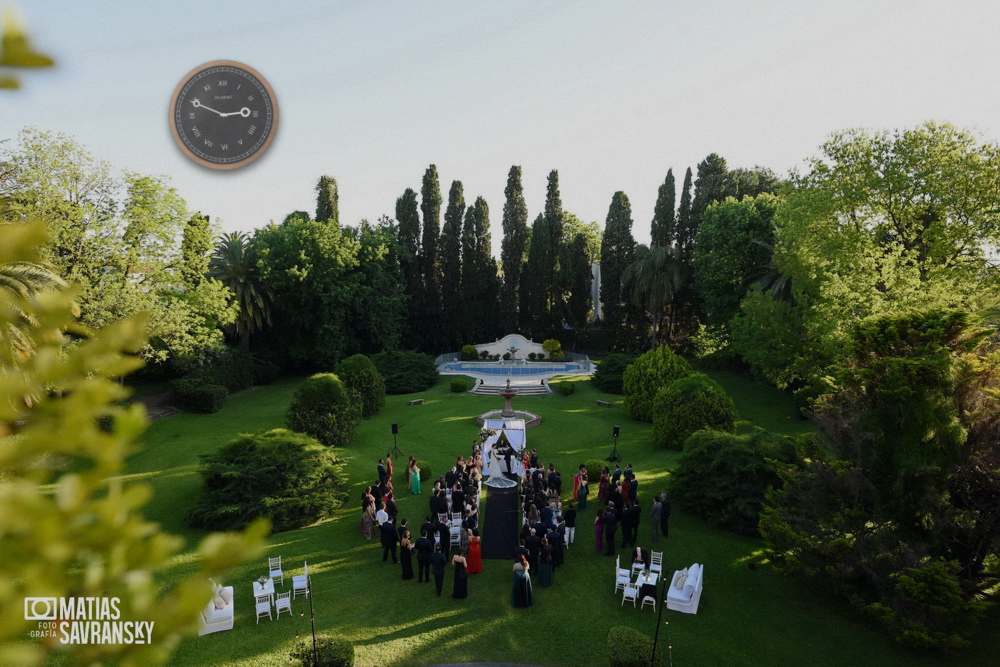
2.49
